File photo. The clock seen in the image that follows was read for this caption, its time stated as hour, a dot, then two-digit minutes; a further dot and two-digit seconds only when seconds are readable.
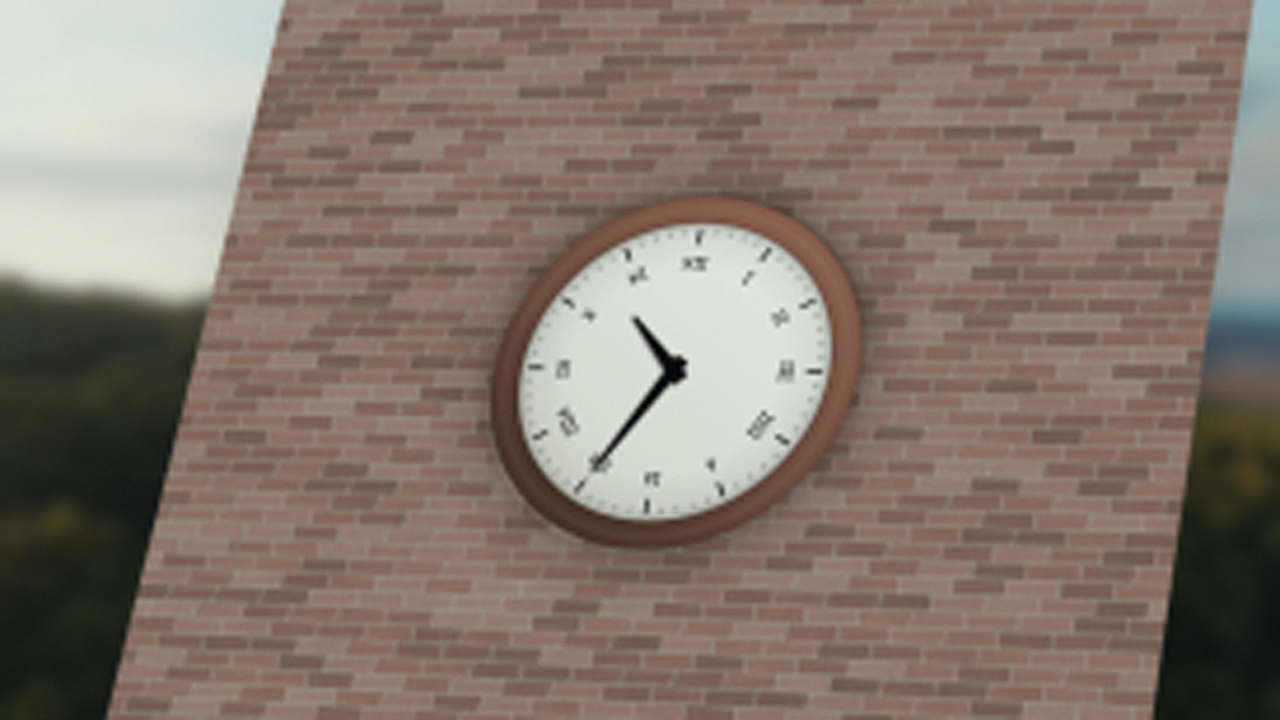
10.35
